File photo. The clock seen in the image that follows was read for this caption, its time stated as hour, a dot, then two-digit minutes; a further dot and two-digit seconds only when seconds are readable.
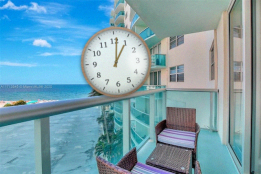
1.01
